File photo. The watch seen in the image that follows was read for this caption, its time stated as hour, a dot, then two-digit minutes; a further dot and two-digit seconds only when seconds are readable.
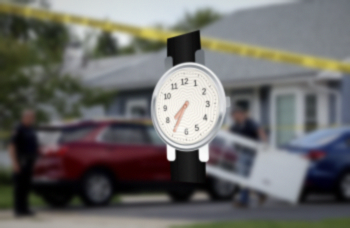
7.35
